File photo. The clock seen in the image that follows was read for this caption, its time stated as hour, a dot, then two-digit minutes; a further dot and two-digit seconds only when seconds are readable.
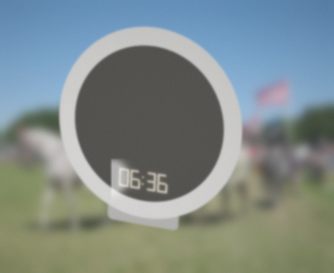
6.36
